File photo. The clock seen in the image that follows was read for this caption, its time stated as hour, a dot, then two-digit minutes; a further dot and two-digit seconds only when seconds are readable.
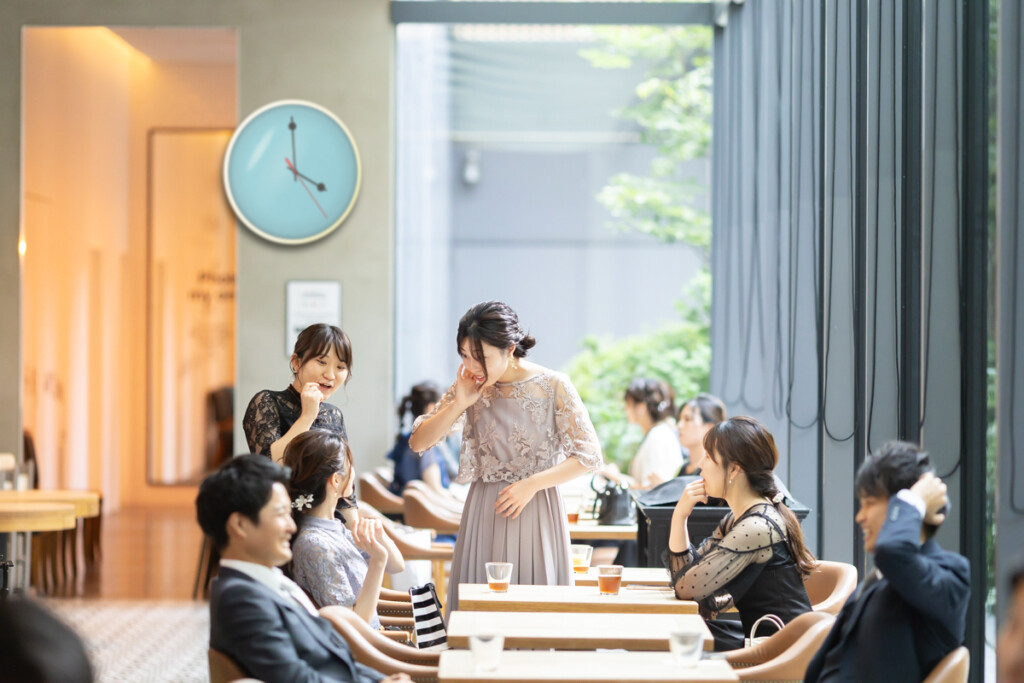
3.59.24
